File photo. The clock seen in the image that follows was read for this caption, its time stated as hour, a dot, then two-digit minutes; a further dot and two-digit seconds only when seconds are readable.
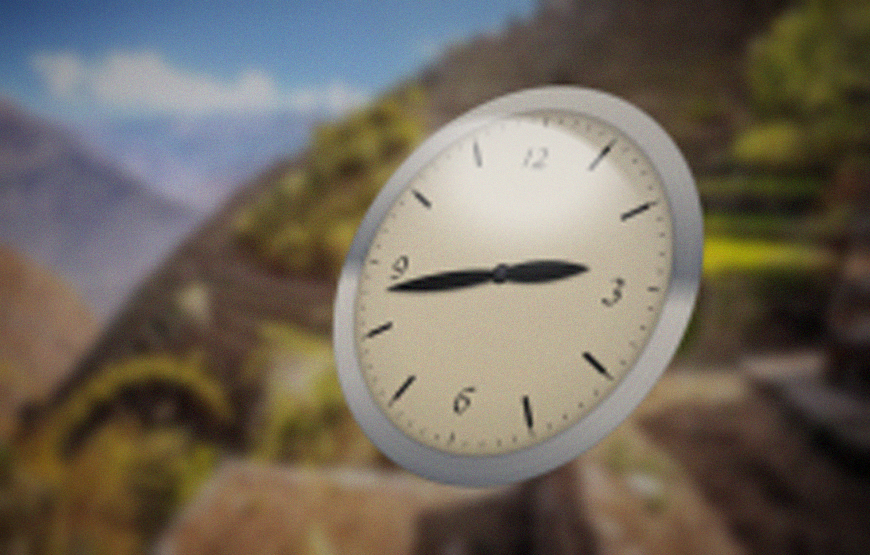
2.43
